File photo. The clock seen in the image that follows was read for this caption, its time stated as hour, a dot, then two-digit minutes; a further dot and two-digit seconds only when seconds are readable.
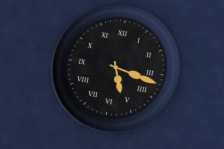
5.17
